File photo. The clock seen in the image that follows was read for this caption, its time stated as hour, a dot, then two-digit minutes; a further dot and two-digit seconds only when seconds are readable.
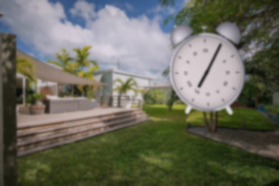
7.05
